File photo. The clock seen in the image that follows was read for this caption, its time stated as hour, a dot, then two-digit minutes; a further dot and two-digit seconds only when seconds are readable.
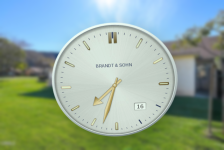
7.33
